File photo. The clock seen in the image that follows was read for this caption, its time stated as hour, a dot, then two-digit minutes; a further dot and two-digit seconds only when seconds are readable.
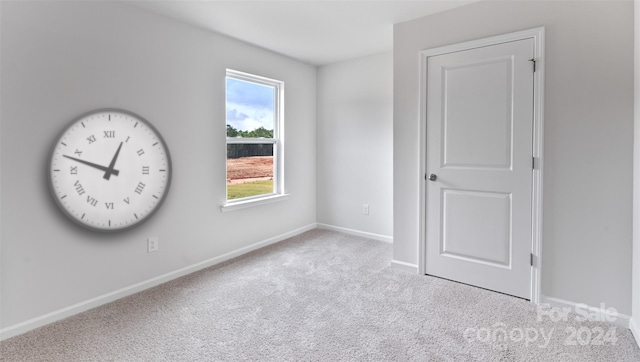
12.48
